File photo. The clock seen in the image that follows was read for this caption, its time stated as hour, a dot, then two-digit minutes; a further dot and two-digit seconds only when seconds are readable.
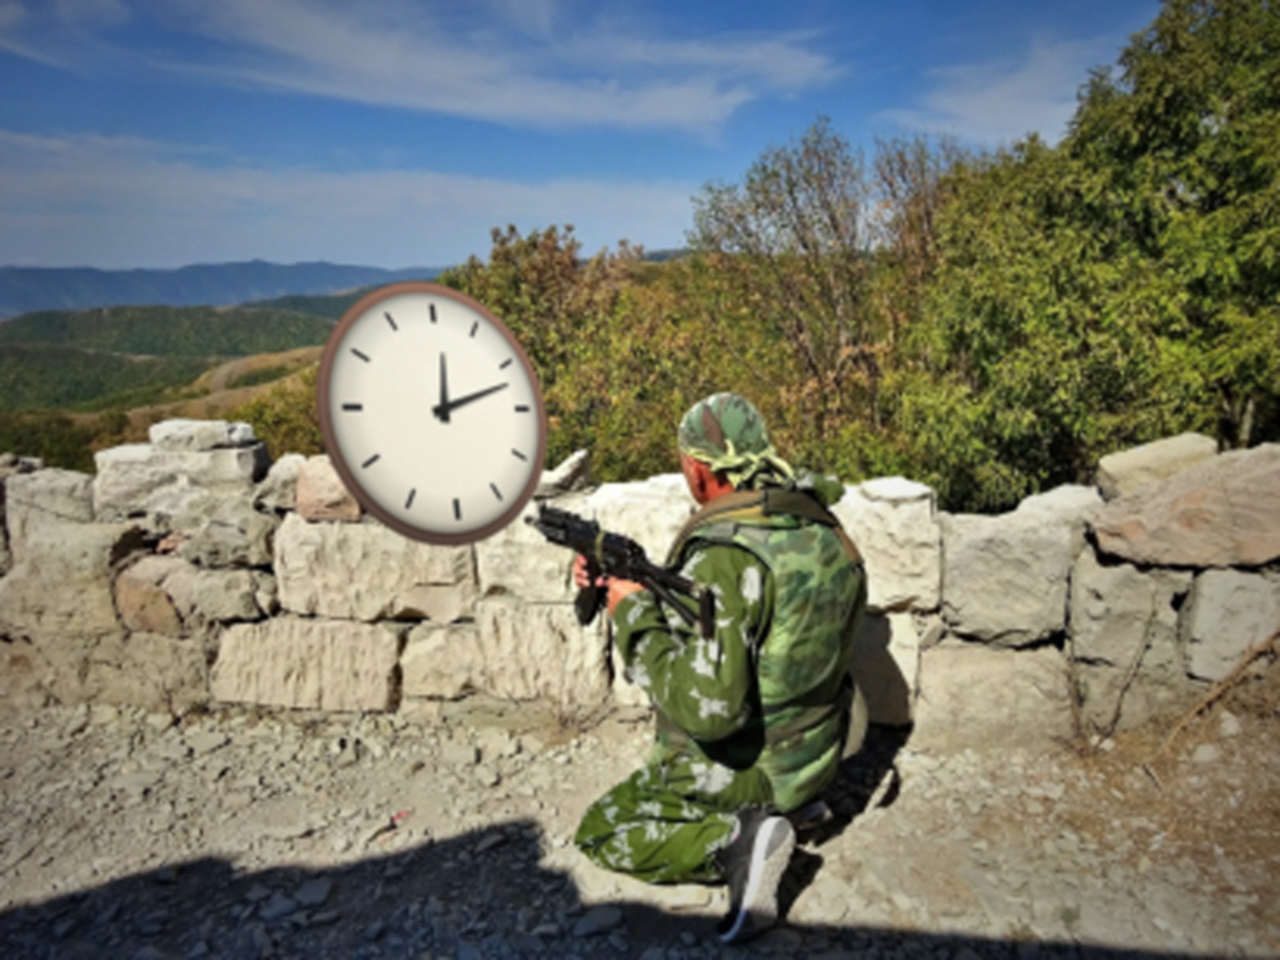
12.12
